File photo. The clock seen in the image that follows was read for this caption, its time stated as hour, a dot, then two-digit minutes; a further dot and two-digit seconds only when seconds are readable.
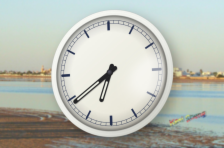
6.39
